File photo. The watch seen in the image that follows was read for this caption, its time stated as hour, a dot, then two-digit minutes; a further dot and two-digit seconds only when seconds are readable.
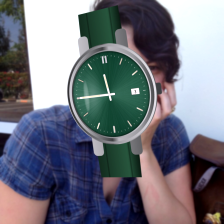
11.45
